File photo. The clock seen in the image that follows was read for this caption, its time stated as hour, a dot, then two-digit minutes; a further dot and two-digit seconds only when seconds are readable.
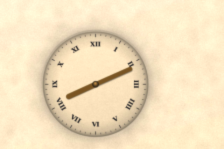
8.11
